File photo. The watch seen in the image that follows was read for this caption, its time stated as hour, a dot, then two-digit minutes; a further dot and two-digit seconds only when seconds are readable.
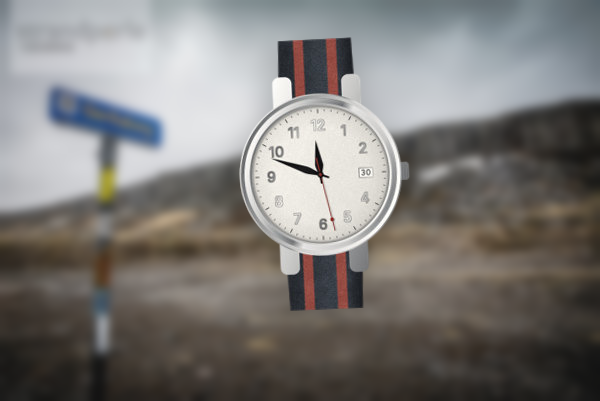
11.48.28
